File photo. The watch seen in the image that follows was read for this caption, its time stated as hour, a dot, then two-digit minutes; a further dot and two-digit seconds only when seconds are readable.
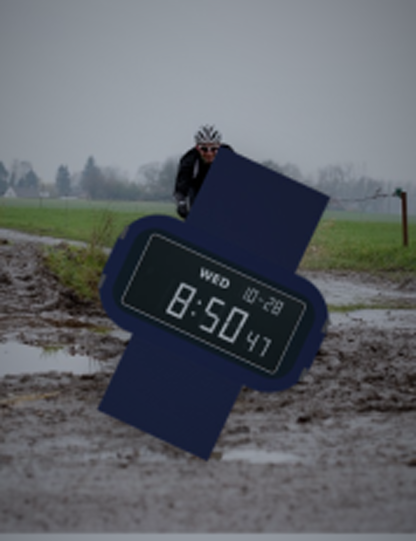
8.50.47
